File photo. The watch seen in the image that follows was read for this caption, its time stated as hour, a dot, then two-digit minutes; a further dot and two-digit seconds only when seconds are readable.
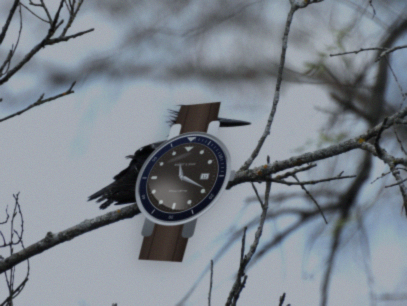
11.19
